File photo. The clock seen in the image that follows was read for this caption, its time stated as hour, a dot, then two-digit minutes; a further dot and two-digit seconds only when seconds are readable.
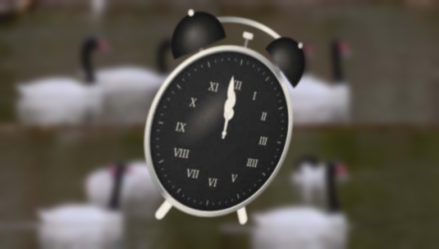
11.59
